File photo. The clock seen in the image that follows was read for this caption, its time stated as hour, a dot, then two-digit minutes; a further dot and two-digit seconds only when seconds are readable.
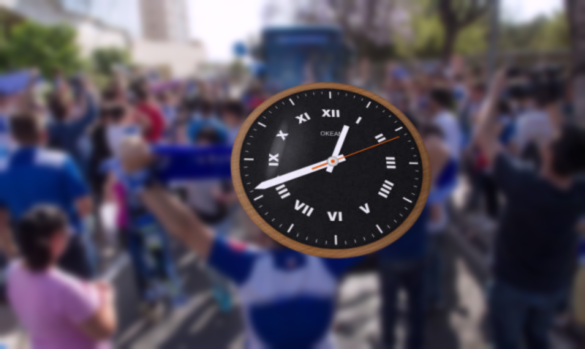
12.41.11
